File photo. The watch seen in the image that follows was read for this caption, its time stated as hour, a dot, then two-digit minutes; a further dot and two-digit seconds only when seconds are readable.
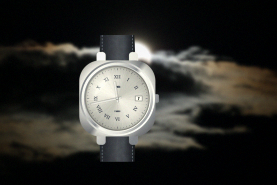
11.43
